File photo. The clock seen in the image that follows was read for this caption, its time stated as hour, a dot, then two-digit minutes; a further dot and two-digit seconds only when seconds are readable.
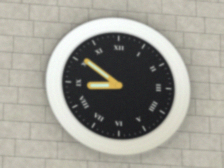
8.51
